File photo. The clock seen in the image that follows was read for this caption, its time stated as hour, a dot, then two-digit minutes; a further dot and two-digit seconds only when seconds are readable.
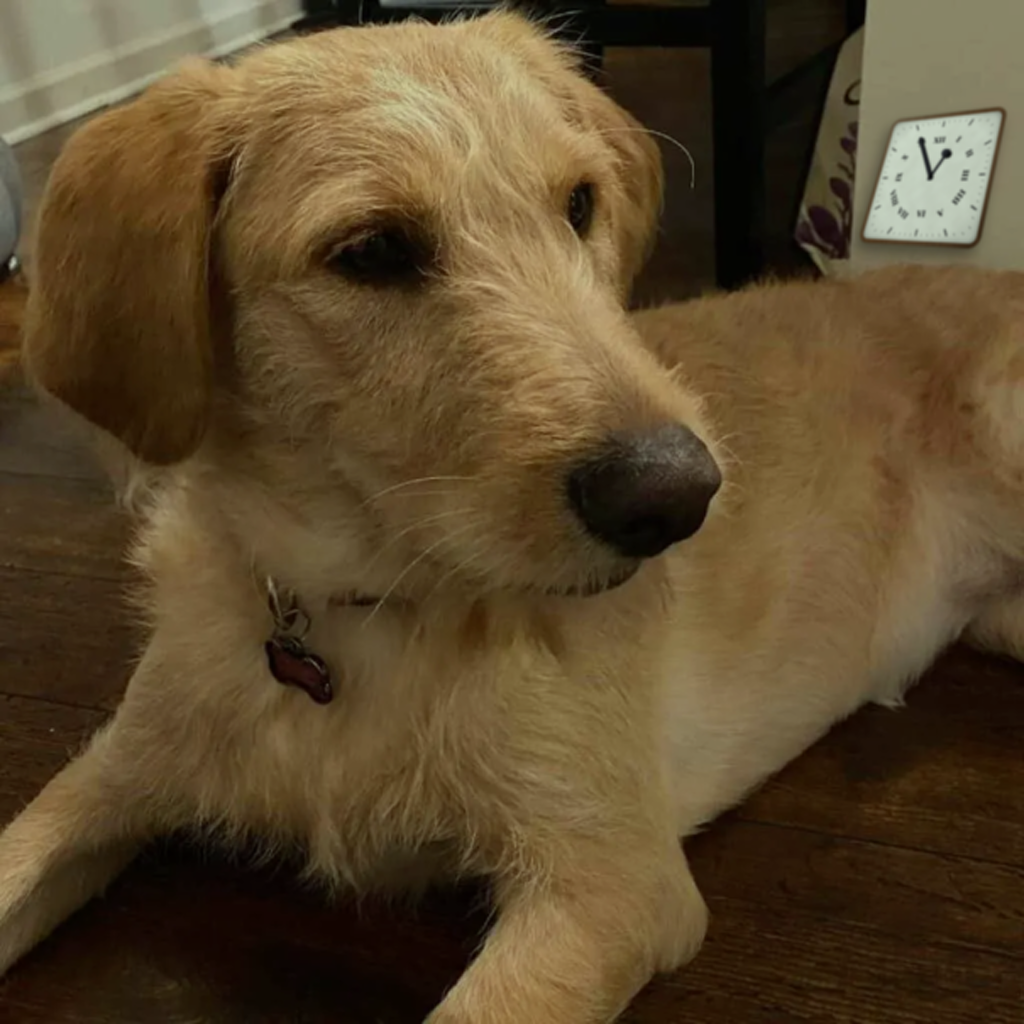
12.55
